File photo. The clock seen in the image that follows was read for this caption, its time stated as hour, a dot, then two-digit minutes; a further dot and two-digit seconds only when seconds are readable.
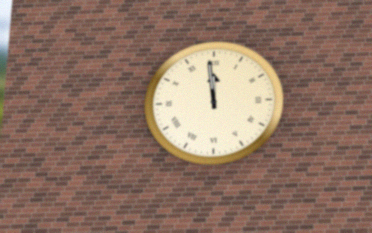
11.59
